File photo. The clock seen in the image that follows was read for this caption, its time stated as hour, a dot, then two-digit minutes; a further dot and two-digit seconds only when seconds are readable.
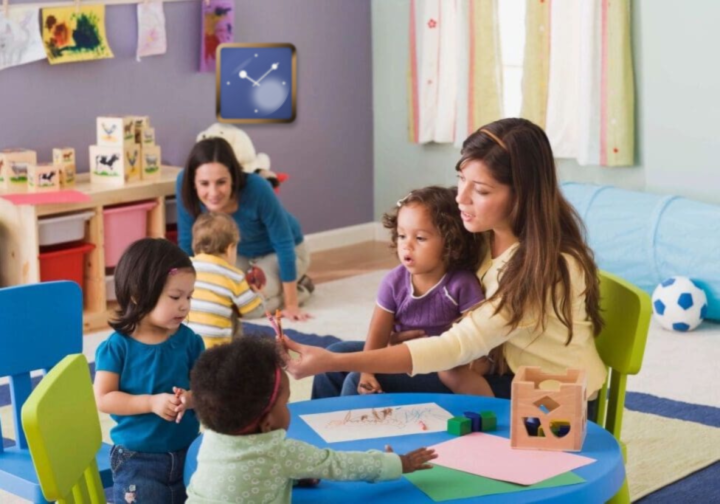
10.08
